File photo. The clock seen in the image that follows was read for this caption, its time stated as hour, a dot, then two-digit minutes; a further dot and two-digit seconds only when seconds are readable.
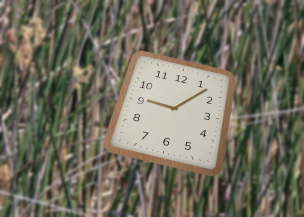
9.07
